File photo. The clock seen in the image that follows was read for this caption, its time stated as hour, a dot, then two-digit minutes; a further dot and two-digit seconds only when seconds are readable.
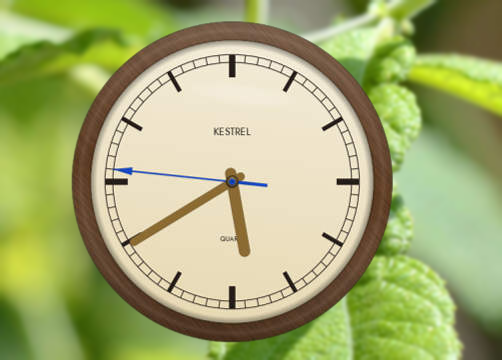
5.39.46
